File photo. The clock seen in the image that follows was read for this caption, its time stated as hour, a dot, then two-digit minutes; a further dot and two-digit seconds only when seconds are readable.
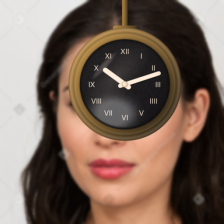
10.12
